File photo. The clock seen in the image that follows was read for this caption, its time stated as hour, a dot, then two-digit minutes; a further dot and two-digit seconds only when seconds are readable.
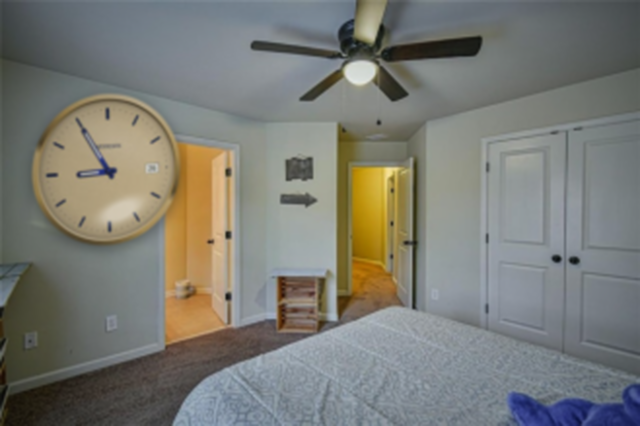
8.55
